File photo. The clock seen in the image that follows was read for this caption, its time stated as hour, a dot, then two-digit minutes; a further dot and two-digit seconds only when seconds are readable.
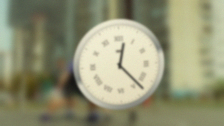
12.23
